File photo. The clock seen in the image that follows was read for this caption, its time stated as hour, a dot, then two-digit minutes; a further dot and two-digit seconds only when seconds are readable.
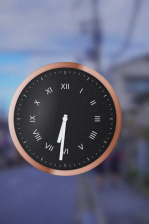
6.31
